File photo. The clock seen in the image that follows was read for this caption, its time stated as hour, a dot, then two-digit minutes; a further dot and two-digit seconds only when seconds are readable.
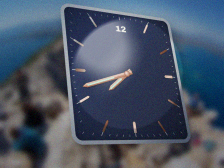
7.42
